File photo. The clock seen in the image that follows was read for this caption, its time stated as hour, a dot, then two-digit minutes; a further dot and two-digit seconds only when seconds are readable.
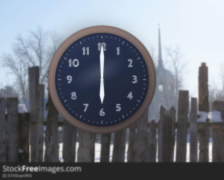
6.00
